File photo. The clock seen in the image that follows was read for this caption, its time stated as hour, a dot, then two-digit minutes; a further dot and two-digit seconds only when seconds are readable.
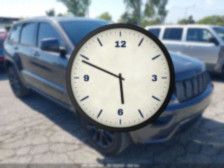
5.49
